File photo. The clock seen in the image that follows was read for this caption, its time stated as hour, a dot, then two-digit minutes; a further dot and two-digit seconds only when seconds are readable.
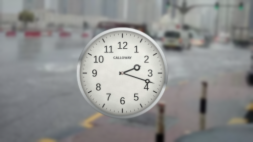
2.18
